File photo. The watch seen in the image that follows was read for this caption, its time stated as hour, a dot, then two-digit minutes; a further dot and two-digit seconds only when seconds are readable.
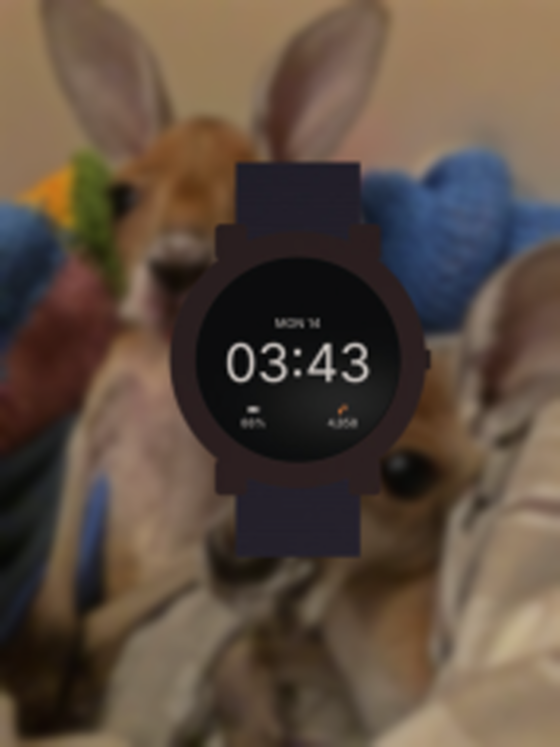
3.43
